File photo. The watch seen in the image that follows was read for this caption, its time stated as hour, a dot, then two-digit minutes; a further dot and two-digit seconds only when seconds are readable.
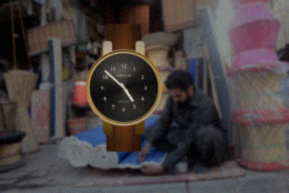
4.52
